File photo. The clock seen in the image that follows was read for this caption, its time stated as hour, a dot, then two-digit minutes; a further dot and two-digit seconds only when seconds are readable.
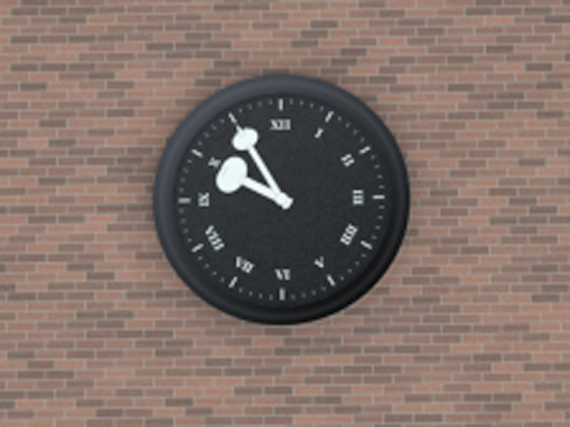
9.55
